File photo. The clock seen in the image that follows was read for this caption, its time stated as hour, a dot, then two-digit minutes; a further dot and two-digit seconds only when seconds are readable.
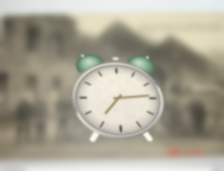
7.14
